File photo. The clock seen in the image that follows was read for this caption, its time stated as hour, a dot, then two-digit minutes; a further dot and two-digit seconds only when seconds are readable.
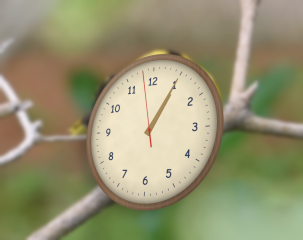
1.04.58
